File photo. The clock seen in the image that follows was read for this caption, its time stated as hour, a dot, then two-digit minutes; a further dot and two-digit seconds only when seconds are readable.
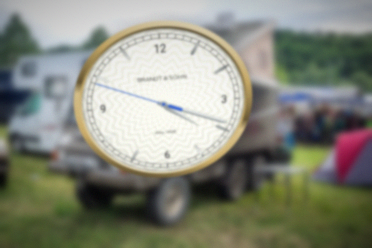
4.18.49
